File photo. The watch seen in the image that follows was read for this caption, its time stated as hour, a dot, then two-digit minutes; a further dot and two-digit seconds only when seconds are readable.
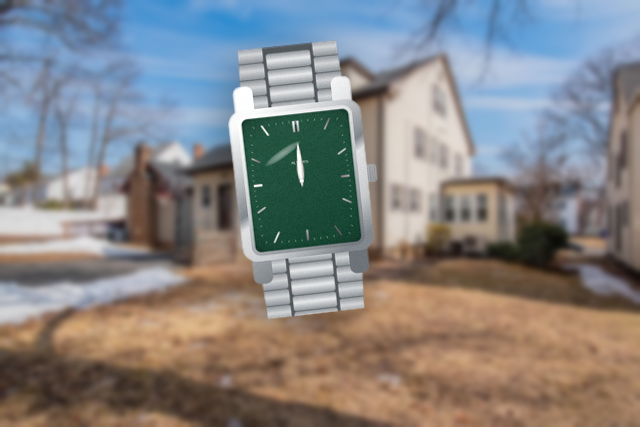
12.00
